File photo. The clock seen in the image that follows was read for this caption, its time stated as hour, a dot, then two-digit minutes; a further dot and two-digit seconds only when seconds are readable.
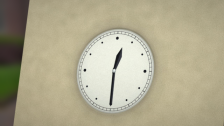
12.30
